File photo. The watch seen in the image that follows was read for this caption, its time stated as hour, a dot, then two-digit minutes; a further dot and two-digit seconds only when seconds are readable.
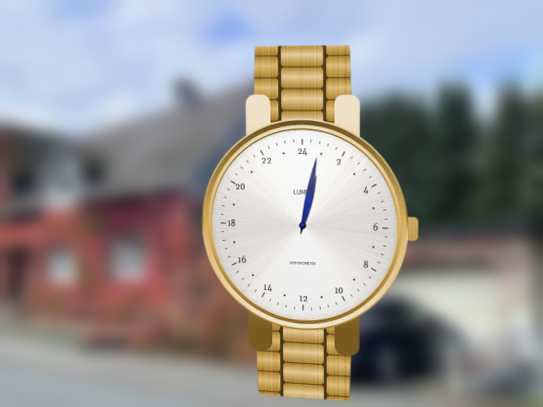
1.02
